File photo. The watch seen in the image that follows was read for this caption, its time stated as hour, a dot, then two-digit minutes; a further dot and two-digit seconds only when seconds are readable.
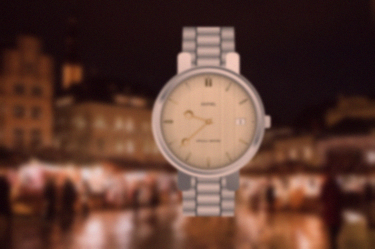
9.38
